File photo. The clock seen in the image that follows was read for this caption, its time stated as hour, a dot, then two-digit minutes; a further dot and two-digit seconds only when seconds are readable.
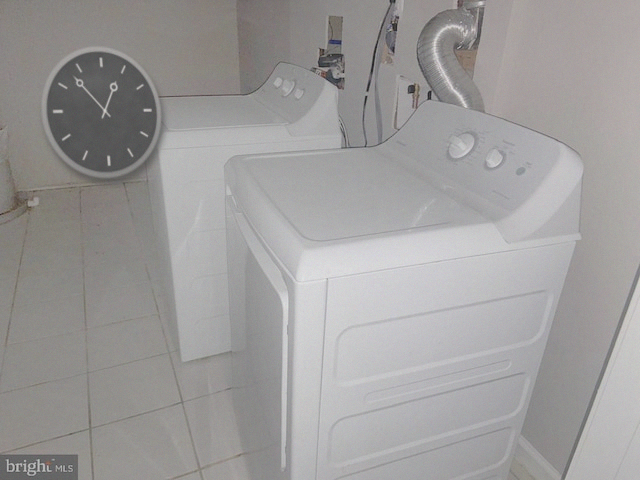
12.53
